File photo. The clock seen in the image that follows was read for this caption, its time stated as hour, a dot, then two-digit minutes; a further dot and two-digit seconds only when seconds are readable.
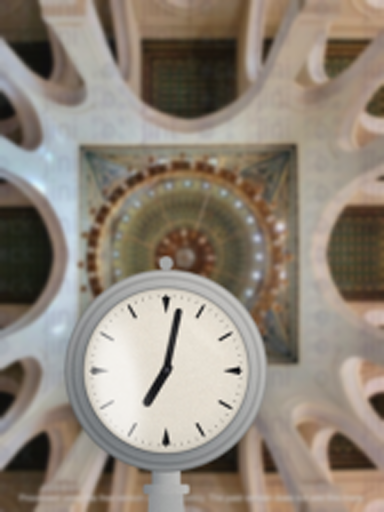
7.02
